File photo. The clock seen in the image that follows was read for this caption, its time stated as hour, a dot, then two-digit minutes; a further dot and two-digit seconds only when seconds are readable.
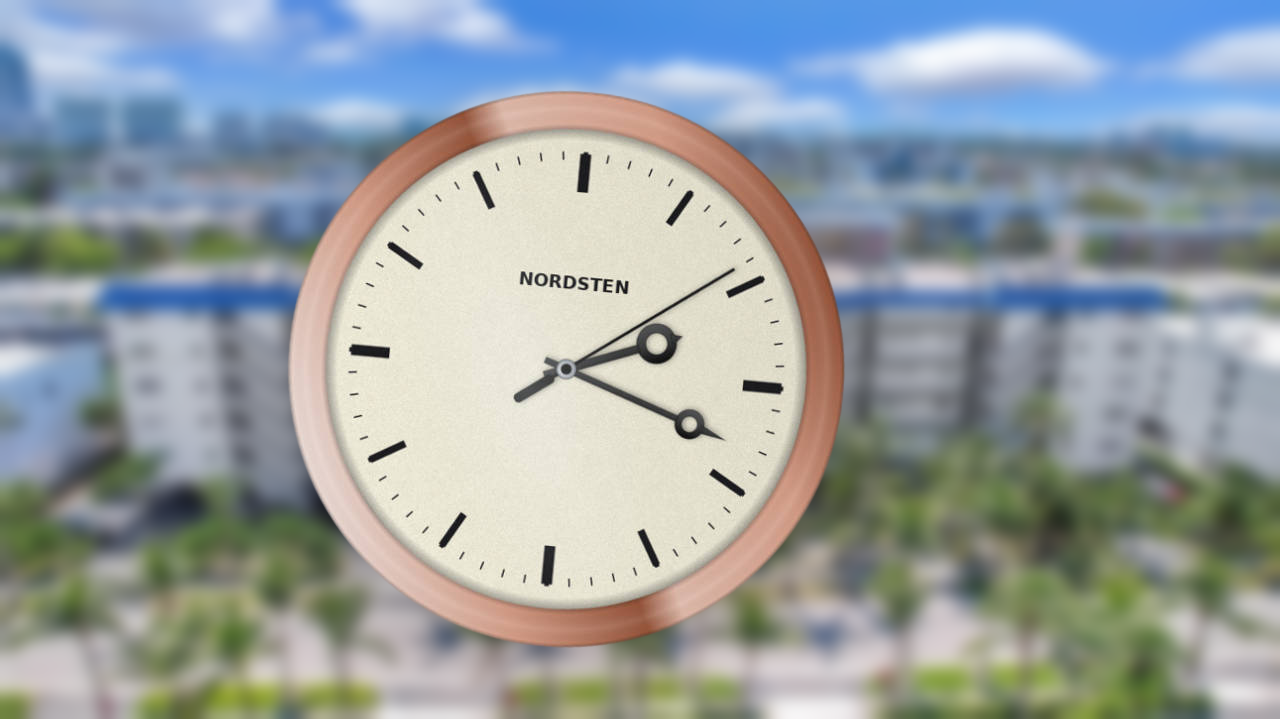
2.18.09
